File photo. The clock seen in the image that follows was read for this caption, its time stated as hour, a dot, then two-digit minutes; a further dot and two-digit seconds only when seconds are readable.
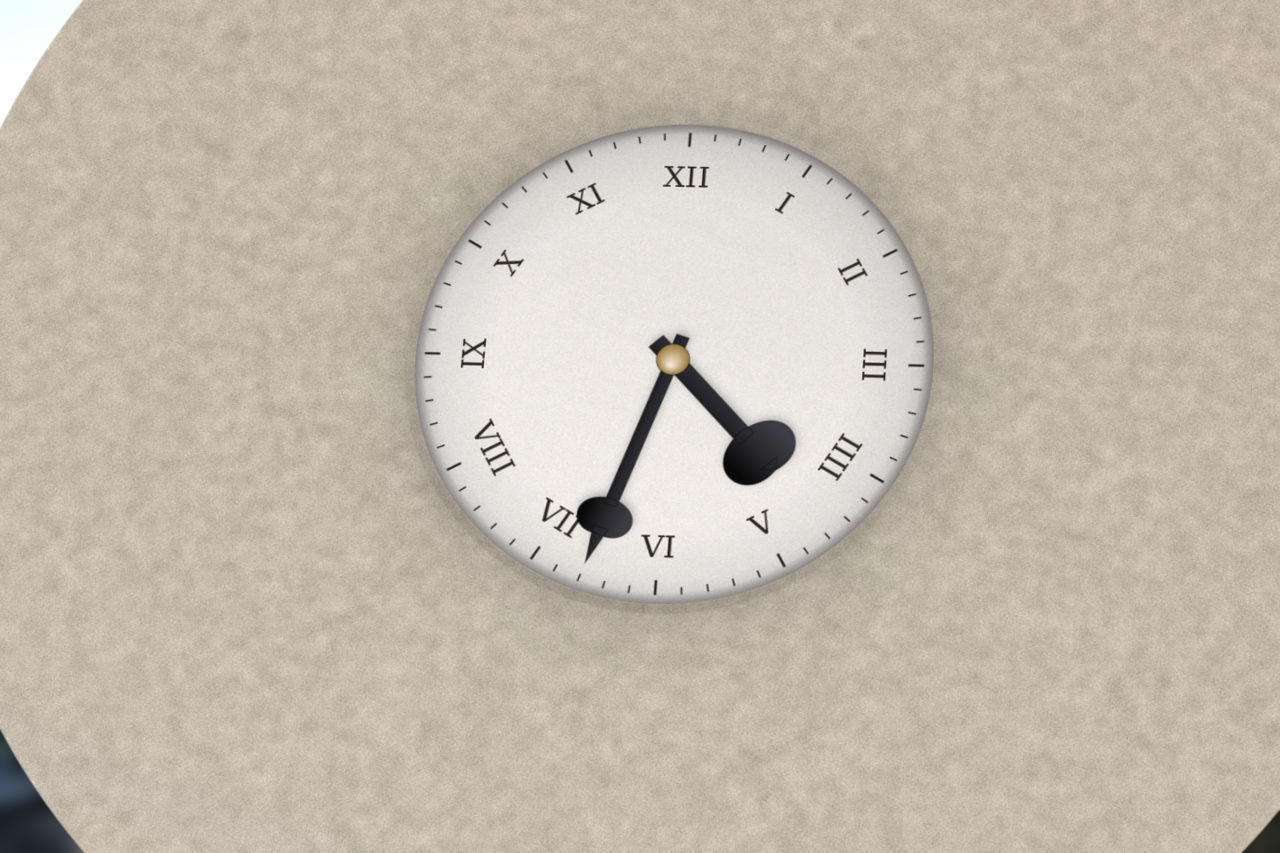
4.33
